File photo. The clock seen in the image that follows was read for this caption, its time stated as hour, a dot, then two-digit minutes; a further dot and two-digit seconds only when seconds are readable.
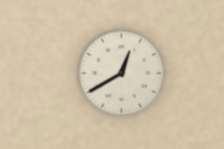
12.40
